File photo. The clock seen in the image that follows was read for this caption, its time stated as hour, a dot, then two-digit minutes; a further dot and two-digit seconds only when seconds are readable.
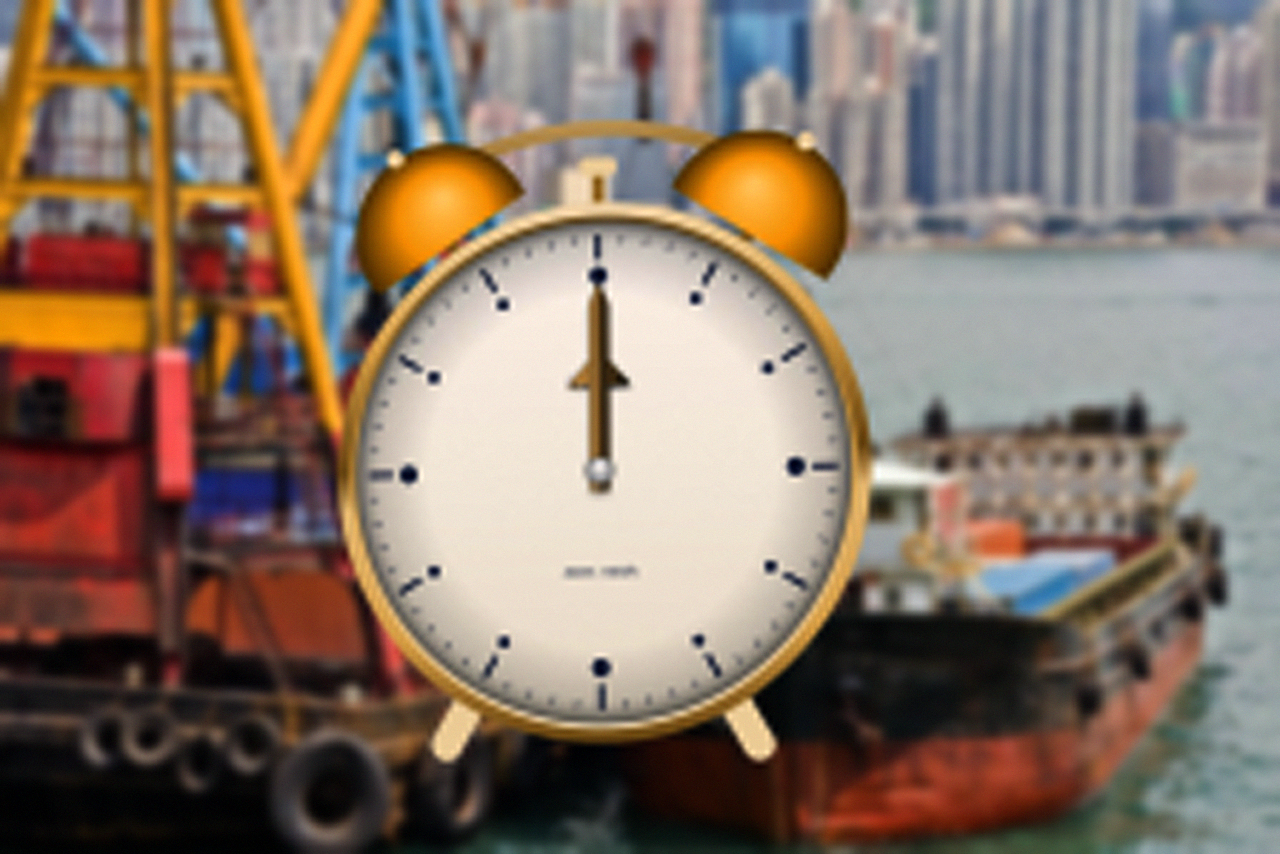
12.00
